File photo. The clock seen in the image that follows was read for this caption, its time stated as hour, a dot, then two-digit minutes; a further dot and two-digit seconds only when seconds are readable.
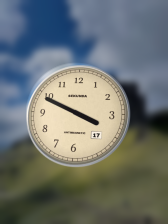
3.49
